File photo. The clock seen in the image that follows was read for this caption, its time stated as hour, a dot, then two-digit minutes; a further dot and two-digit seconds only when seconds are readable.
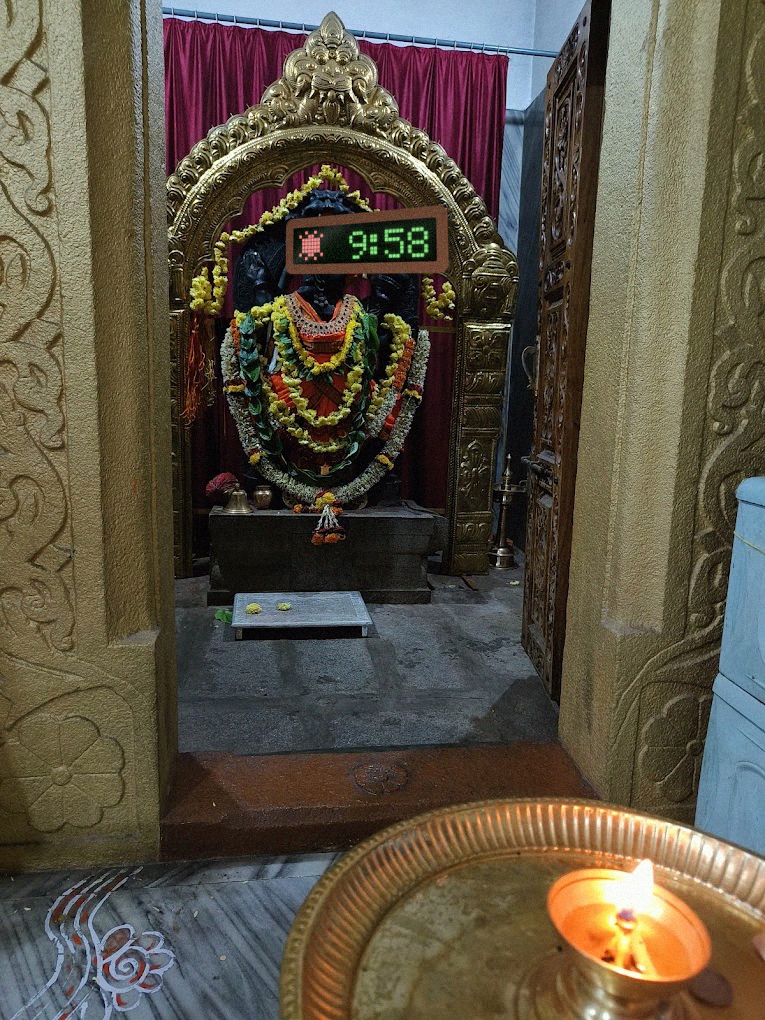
9.58
